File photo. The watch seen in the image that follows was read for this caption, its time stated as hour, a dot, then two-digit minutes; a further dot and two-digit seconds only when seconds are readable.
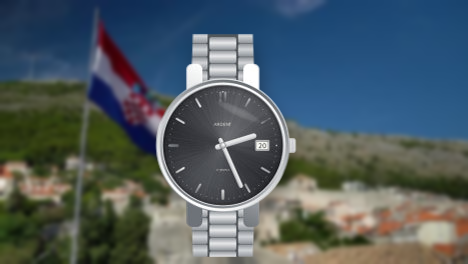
2.26
